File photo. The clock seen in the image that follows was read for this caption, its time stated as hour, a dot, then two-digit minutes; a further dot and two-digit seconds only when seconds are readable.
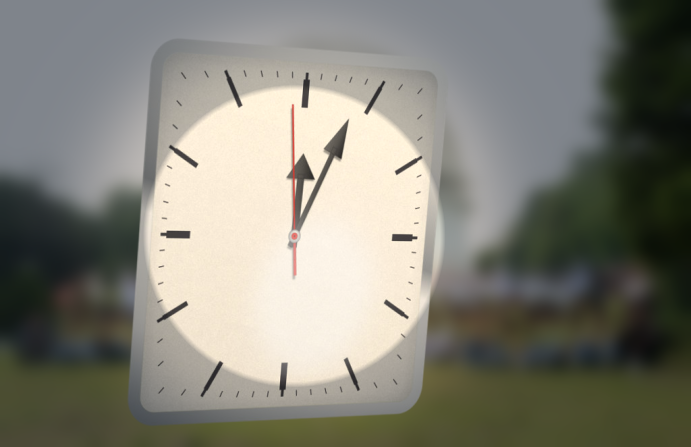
12.03.59
